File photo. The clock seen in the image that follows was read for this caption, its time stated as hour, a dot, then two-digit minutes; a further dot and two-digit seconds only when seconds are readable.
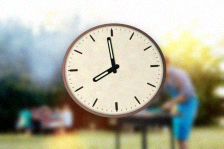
7.59
